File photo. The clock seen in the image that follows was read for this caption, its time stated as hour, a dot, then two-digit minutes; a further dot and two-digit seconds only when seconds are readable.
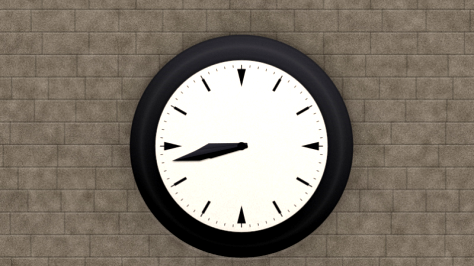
8.43
